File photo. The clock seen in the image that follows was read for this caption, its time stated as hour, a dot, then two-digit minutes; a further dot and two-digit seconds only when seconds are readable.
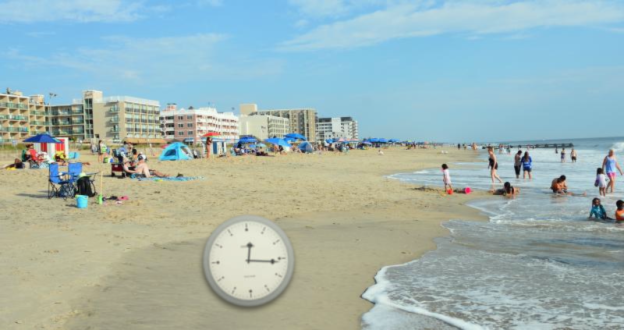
12.16
